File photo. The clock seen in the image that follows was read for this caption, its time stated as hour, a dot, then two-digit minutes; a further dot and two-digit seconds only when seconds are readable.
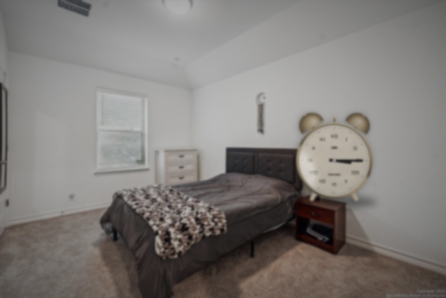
3.15
